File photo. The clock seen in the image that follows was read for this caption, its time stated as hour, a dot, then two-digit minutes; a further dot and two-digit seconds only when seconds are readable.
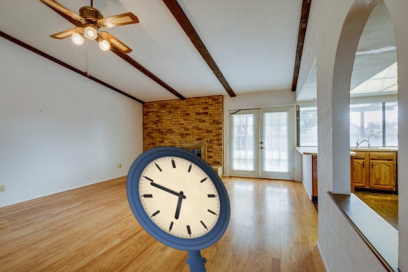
6.49
